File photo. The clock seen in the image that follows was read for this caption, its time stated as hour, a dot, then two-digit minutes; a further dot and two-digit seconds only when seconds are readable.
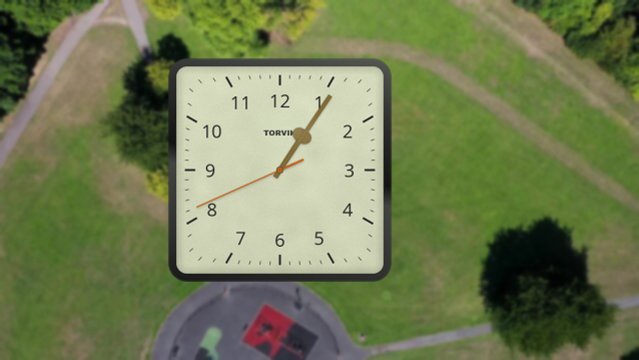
1.05.41
